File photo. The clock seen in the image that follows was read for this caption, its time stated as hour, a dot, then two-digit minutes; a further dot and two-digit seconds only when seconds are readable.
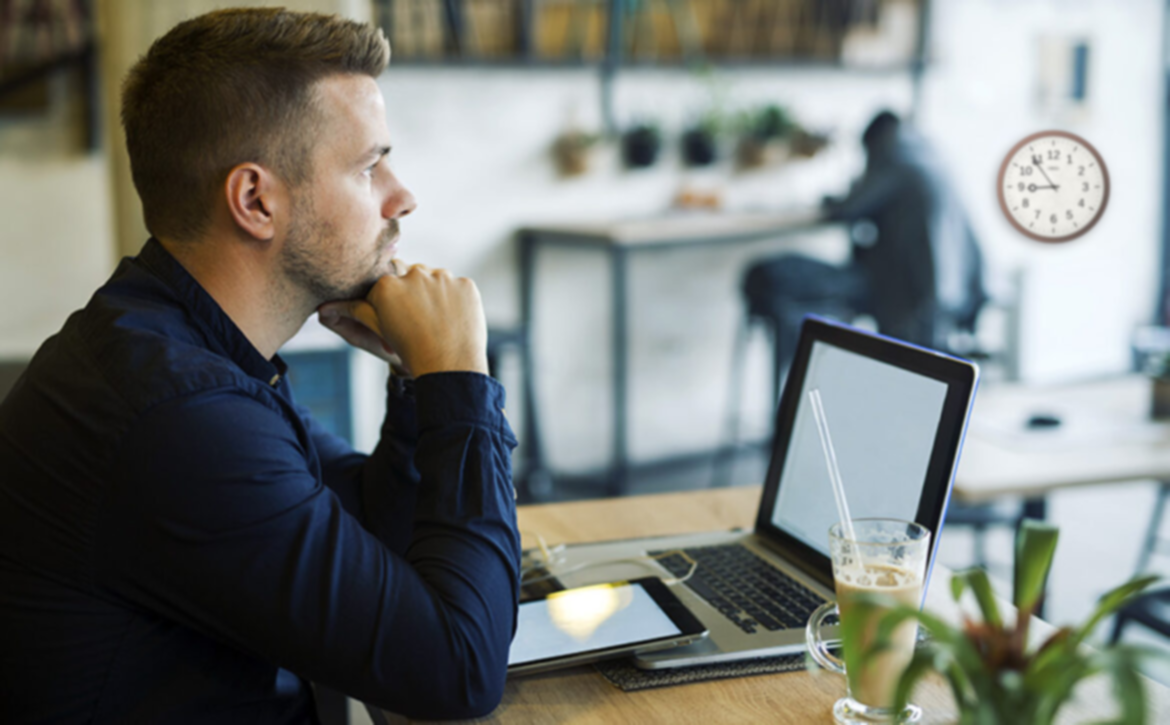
8.54
